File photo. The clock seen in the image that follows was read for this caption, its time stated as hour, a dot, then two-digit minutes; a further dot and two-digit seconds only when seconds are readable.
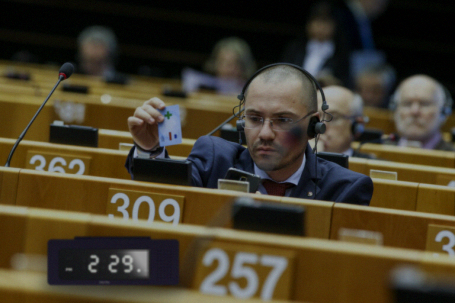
2.29
